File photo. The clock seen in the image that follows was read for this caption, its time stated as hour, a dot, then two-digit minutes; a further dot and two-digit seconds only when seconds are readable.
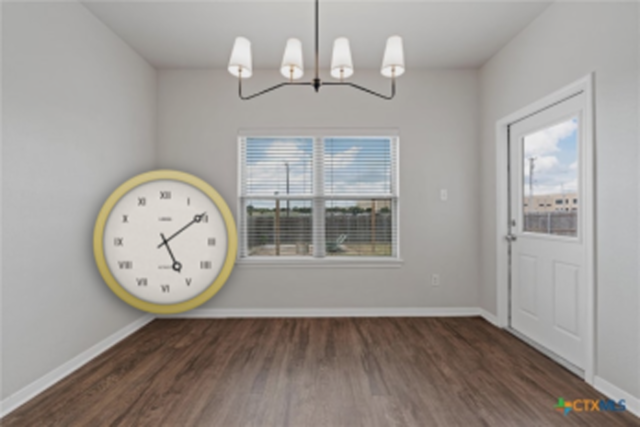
5.09
